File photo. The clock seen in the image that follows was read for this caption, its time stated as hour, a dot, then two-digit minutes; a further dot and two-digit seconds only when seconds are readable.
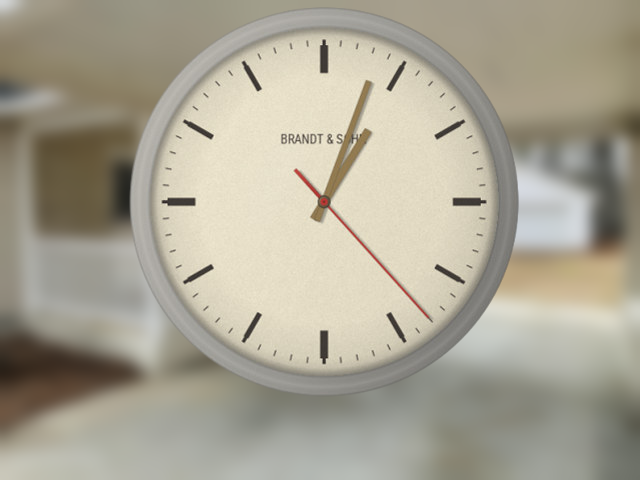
1.03.23
